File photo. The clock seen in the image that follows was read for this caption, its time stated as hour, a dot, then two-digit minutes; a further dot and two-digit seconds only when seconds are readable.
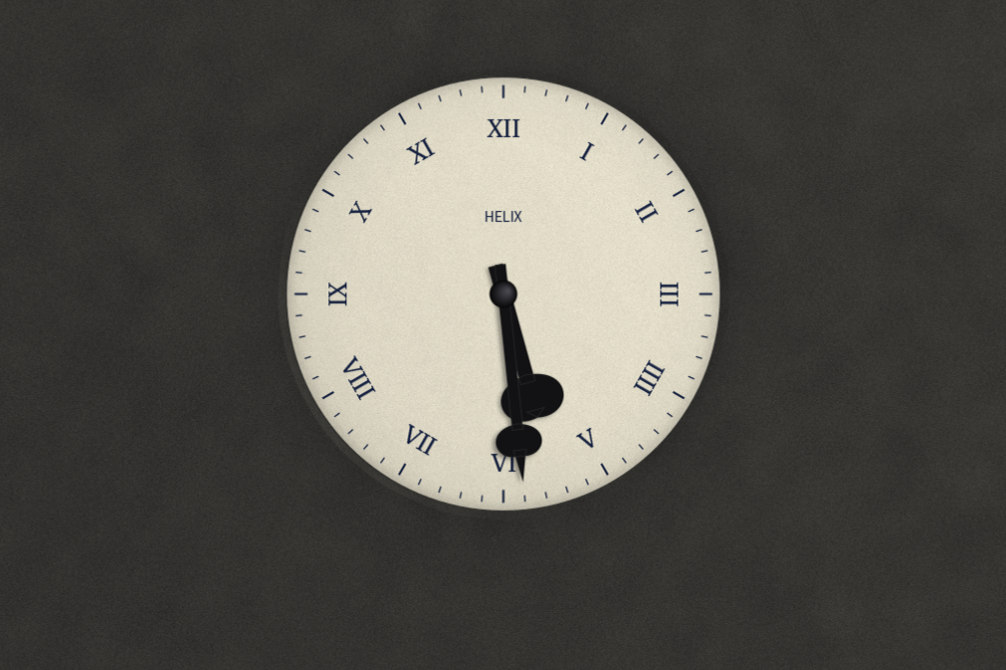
5.29
